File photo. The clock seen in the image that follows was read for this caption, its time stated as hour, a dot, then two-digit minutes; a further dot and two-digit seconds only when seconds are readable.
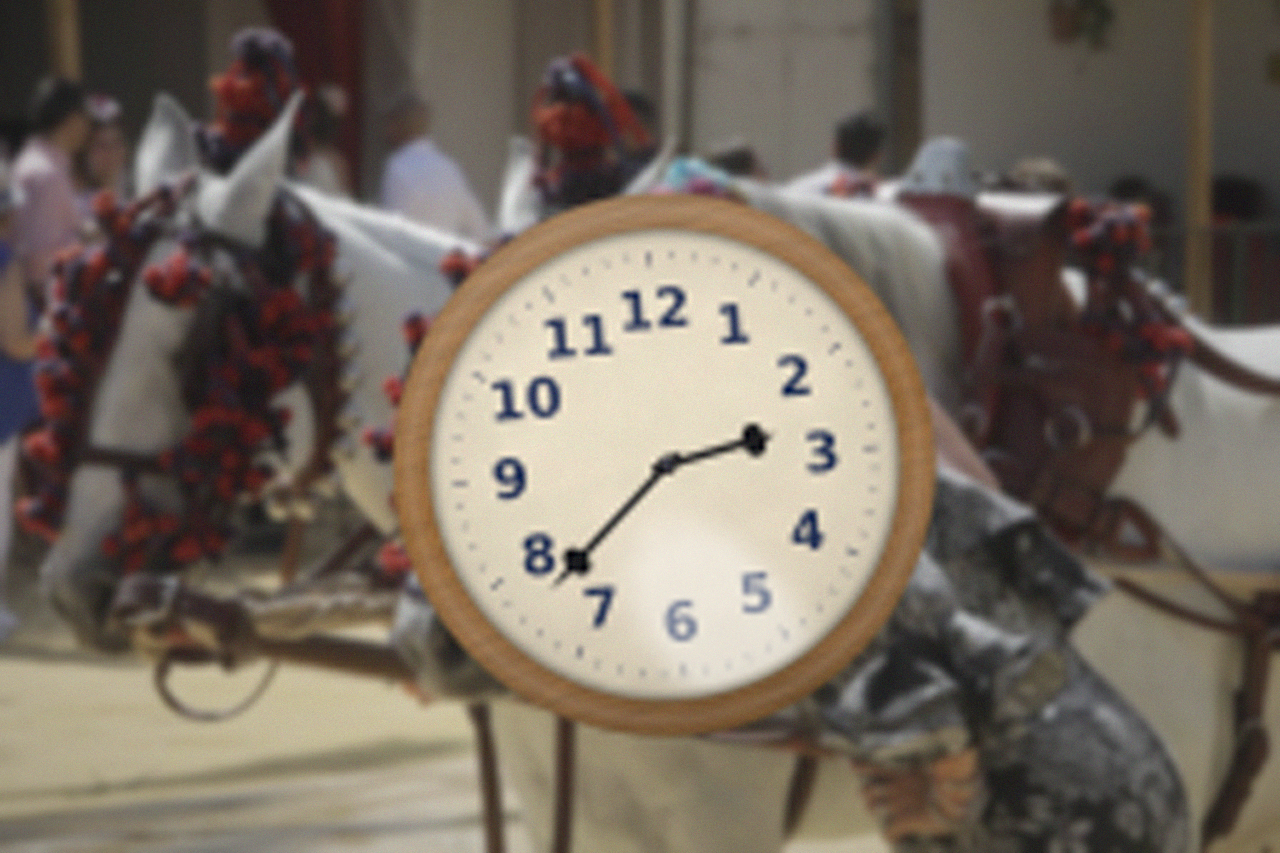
2.38
